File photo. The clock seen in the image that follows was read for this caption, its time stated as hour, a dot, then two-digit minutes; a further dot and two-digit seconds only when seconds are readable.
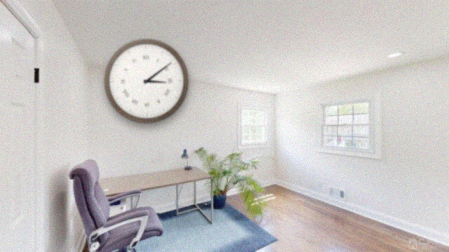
3.09
